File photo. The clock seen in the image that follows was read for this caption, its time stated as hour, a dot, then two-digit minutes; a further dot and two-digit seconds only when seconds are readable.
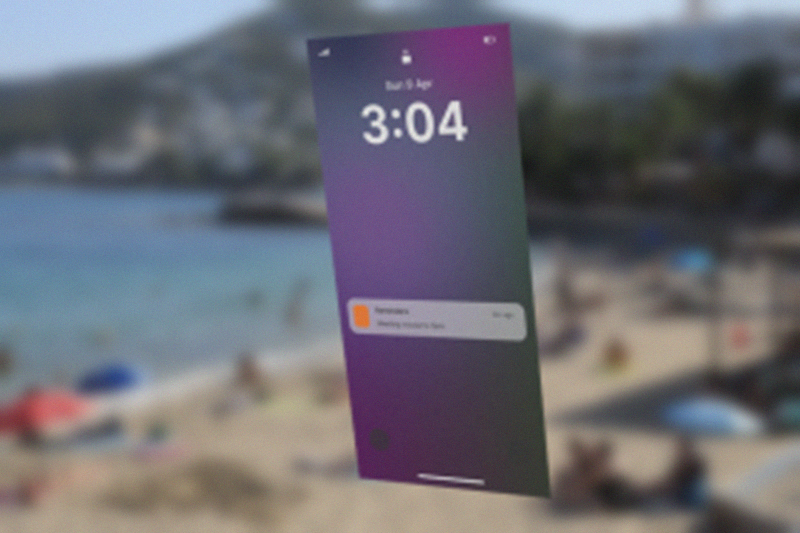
3.04
